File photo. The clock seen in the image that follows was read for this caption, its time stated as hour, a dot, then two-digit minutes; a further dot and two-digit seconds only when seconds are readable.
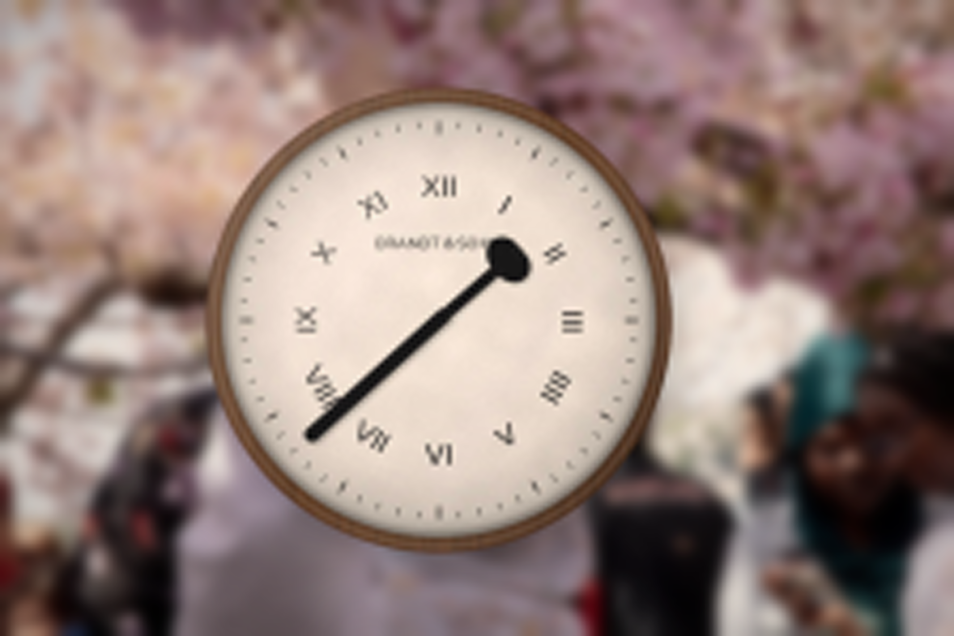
1.38
